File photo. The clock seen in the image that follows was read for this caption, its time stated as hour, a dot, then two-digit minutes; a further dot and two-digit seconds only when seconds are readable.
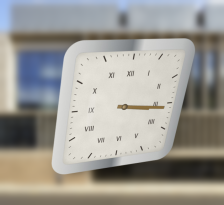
3.16
